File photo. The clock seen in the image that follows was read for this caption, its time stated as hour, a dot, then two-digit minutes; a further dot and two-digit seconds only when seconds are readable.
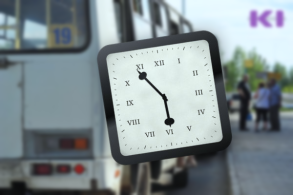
5.54
